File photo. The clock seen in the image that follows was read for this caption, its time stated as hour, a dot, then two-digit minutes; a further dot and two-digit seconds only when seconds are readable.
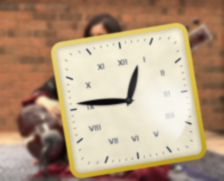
12.46
